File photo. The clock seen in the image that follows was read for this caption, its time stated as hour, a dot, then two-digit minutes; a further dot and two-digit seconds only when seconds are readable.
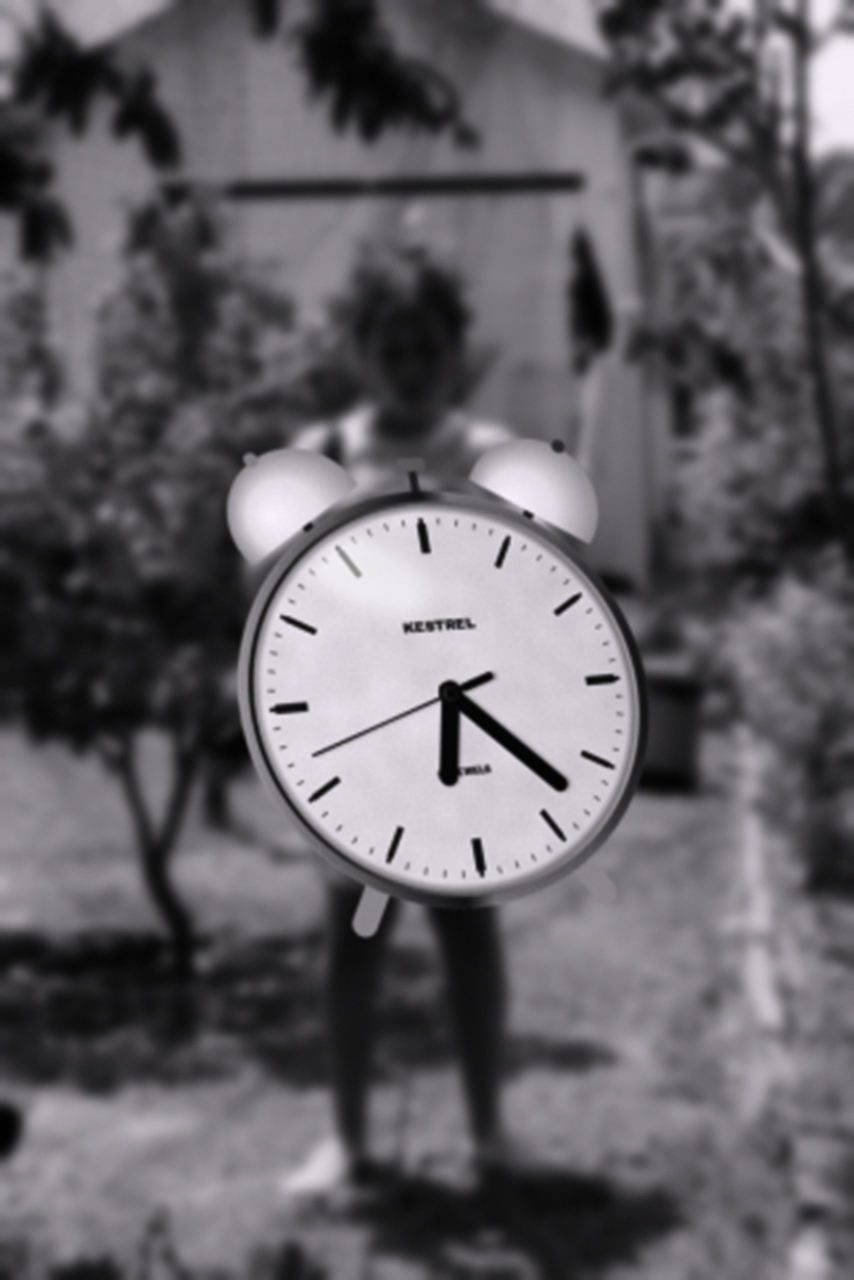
6.22.42
